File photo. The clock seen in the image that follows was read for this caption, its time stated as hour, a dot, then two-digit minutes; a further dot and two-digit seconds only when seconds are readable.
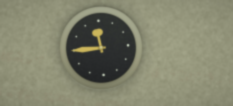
11.45
